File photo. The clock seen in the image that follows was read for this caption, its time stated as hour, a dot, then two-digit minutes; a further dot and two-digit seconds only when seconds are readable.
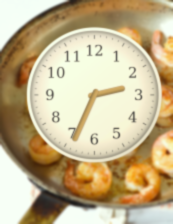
2.34
